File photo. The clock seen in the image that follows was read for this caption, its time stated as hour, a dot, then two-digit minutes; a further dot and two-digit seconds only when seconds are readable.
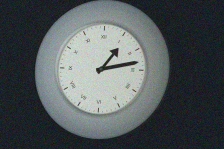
1.13
